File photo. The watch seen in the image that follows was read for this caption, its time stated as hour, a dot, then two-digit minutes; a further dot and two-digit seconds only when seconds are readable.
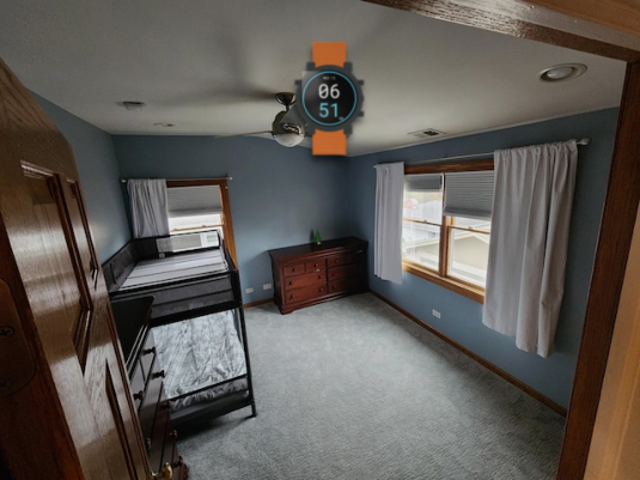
6.51
